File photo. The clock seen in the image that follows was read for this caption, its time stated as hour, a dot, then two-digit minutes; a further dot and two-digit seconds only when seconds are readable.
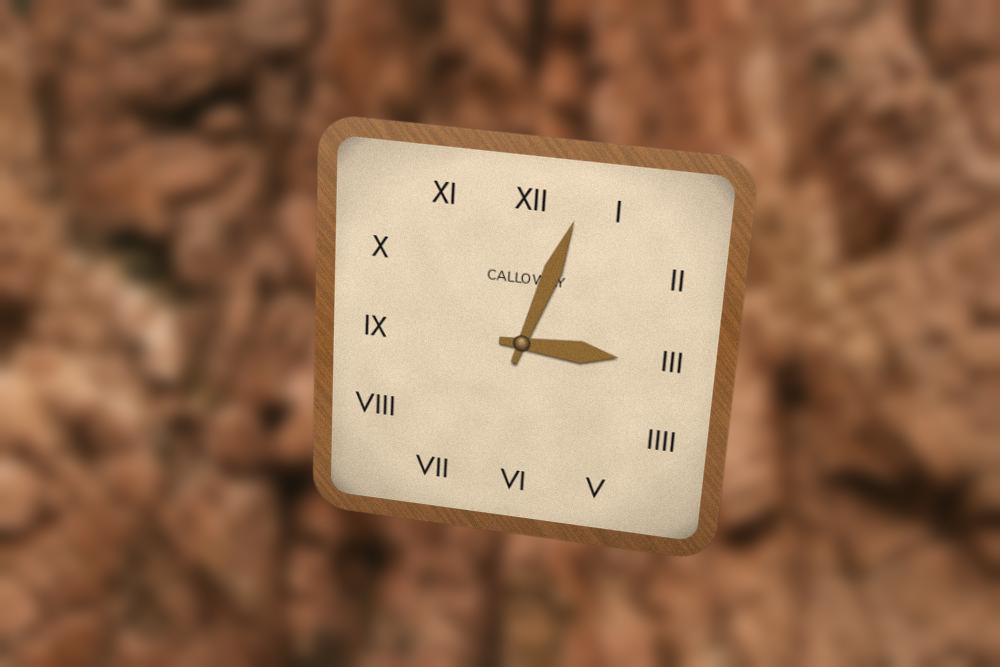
3.03
